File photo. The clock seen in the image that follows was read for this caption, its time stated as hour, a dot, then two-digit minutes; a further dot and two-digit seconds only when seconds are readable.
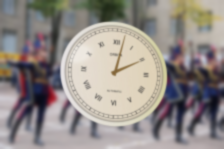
2.02
